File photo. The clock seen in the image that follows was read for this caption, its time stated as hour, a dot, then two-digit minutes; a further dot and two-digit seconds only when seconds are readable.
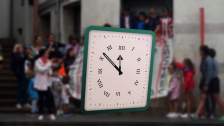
11.52
